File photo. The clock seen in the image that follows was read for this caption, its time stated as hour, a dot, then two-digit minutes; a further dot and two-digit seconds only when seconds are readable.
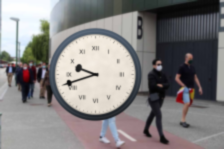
9.42
